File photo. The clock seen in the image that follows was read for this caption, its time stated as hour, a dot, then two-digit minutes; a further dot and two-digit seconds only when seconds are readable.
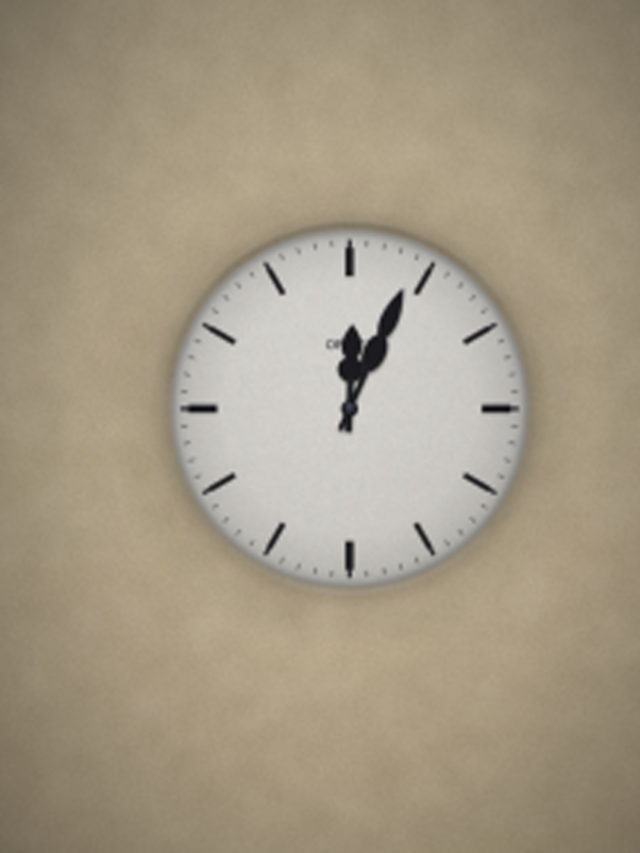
12.04
